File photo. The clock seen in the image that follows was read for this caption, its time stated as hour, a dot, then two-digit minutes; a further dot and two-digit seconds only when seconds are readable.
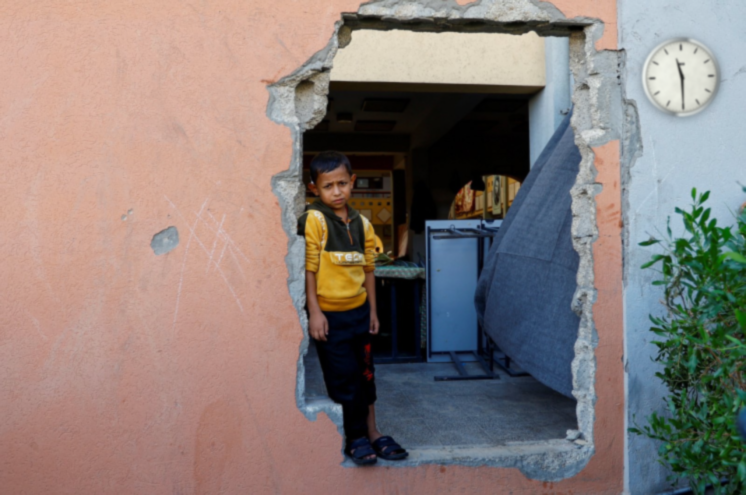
11.30
